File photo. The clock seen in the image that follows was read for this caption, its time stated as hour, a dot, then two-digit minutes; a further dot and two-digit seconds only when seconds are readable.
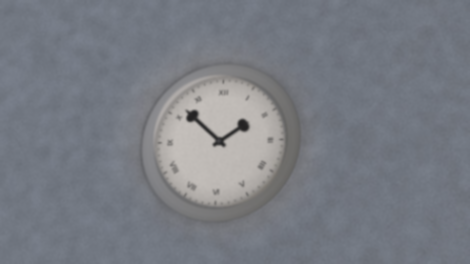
1.52
